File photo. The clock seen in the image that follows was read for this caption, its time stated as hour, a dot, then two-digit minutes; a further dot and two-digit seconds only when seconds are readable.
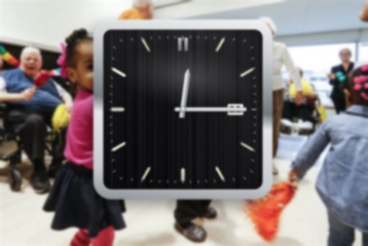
12.15
